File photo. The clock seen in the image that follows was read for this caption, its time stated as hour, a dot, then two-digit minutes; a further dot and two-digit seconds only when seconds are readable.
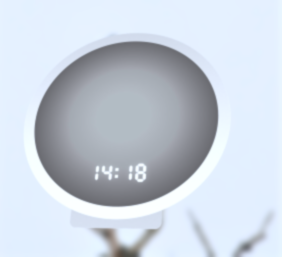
14.18
